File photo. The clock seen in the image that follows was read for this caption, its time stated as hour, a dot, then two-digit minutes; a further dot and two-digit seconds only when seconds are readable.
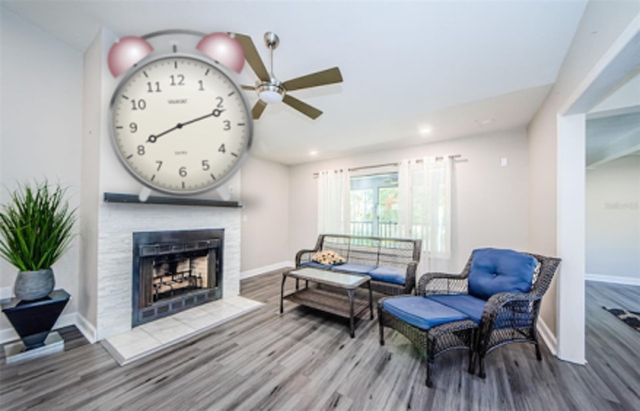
8.12
